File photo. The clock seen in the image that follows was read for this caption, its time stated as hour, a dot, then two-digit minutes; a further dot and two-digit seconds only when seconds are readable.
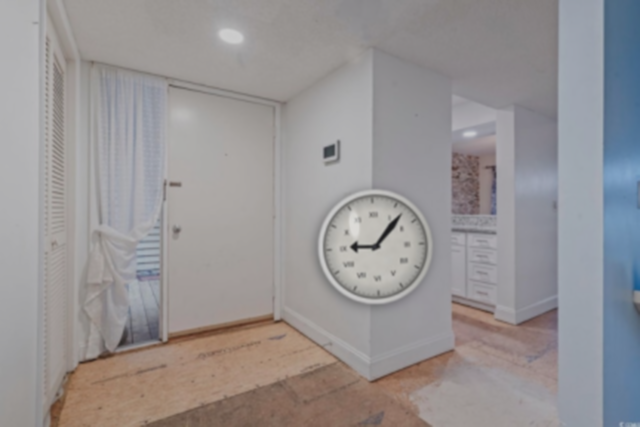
9.07
